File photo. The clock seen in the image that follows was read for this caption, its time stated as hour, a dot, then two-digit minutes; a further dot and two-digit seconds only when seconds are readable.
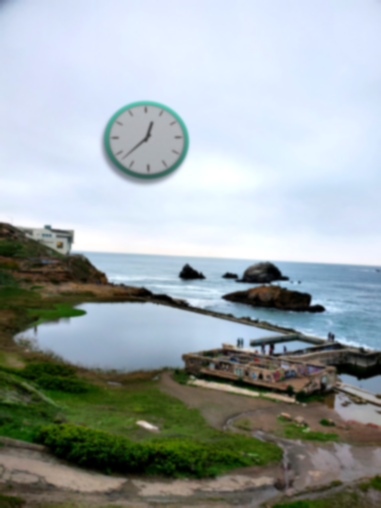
12.38
